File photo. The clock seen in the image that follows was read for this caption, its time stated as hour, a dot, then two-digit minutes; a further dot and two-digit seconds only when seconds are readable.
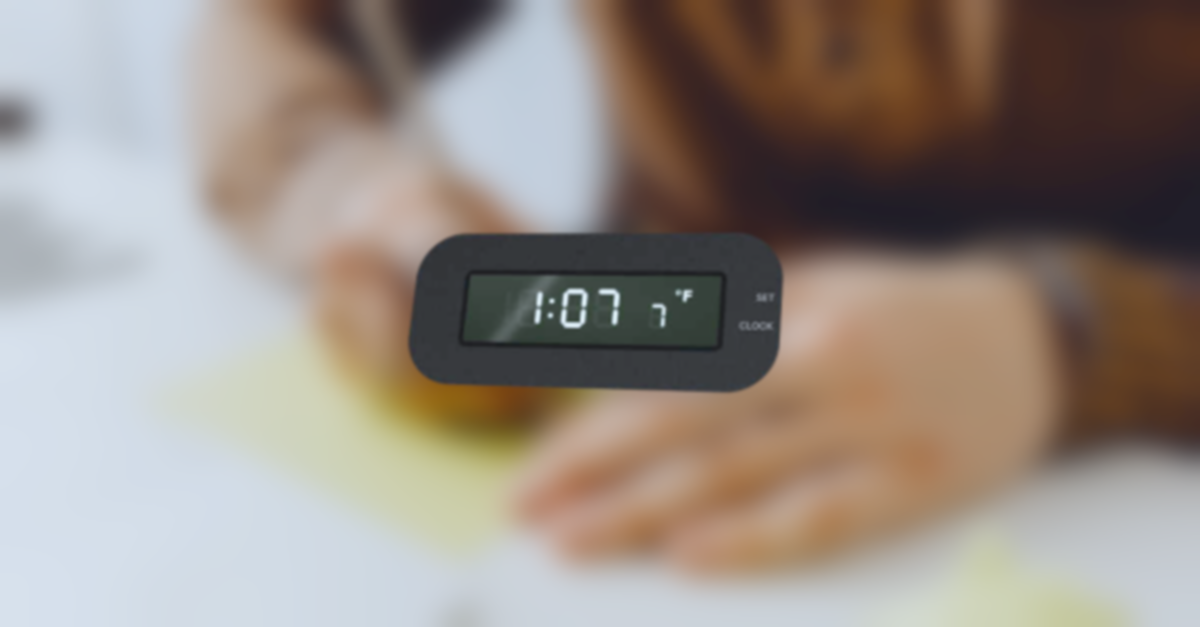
1.07
